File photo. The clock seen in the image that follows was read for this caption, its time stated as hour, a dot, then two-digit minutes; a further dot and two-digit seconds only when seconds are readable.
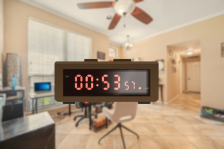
0.53.57
